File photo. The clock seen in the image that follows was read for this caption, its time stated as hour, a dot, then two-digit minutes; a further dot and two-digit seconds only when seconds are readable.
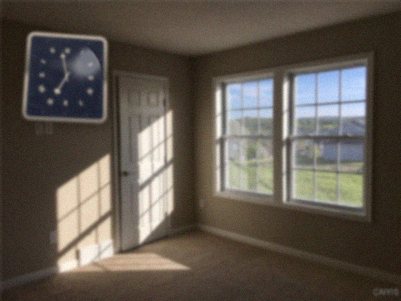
6.58
